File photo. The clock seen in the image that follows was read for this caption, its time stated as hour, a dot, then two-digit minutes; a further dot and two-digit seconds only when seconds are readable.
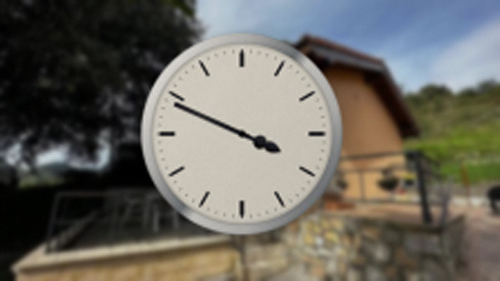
3.49
